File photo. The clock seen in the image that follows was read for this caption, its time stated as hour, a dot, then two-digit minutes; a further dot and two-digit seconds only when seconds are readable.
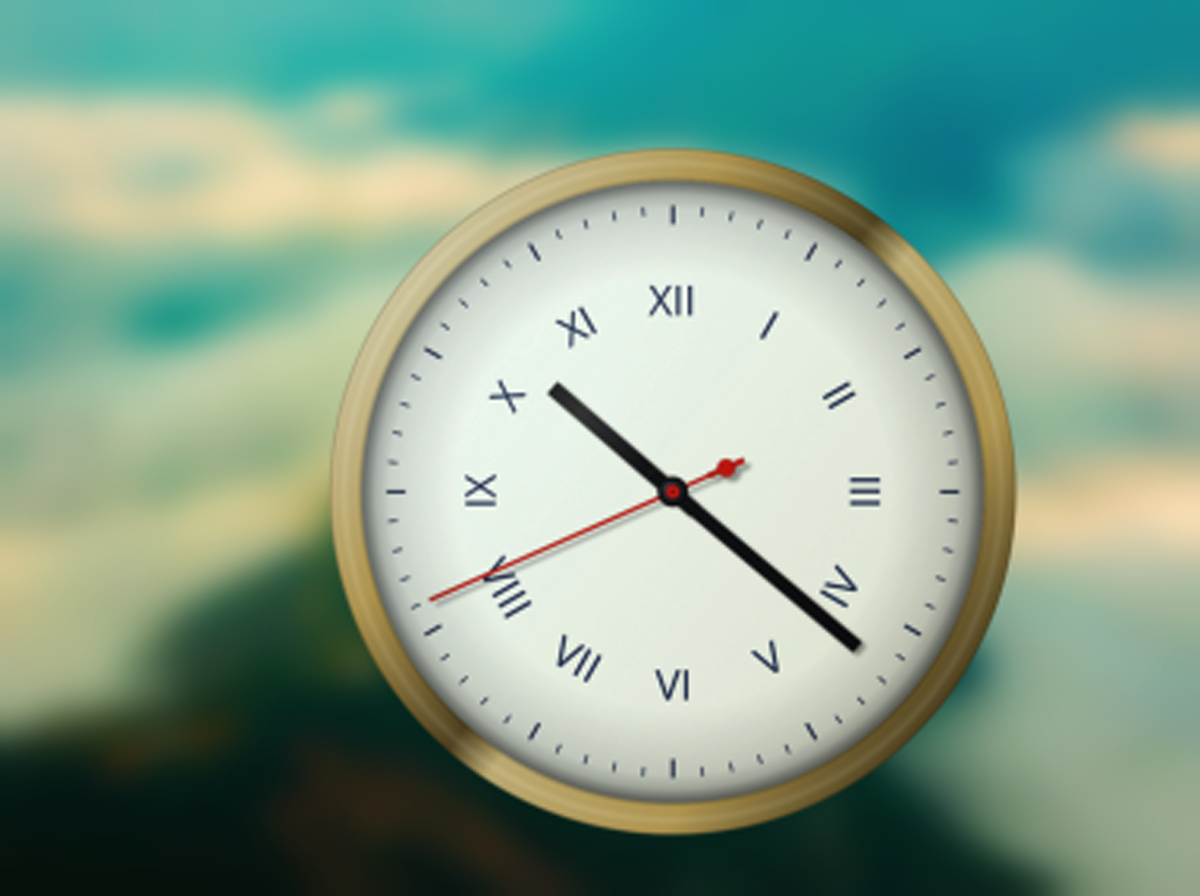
10.21.41
